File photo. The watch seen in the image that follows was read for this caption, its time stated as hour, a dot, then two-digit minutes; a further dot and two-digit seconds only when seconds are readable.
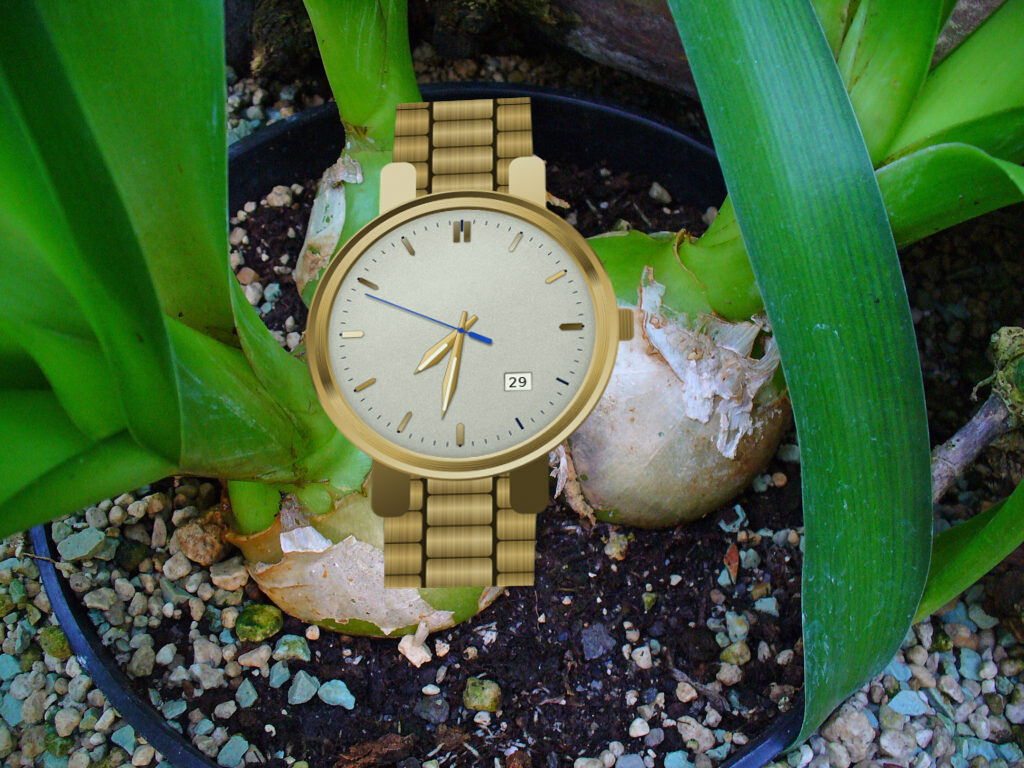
7.31.49
